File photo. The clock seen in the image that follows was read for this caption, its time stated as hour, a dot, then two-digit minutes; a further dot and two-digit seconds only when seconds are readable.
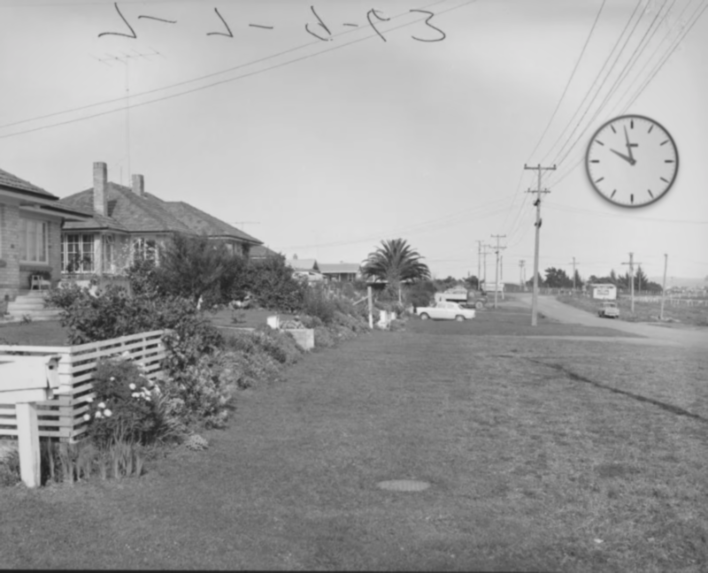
9.58
